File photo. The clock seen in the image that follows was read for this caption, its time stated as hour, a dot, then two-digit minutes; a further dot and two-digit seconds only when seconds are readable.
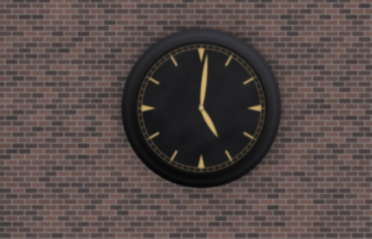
5.01
